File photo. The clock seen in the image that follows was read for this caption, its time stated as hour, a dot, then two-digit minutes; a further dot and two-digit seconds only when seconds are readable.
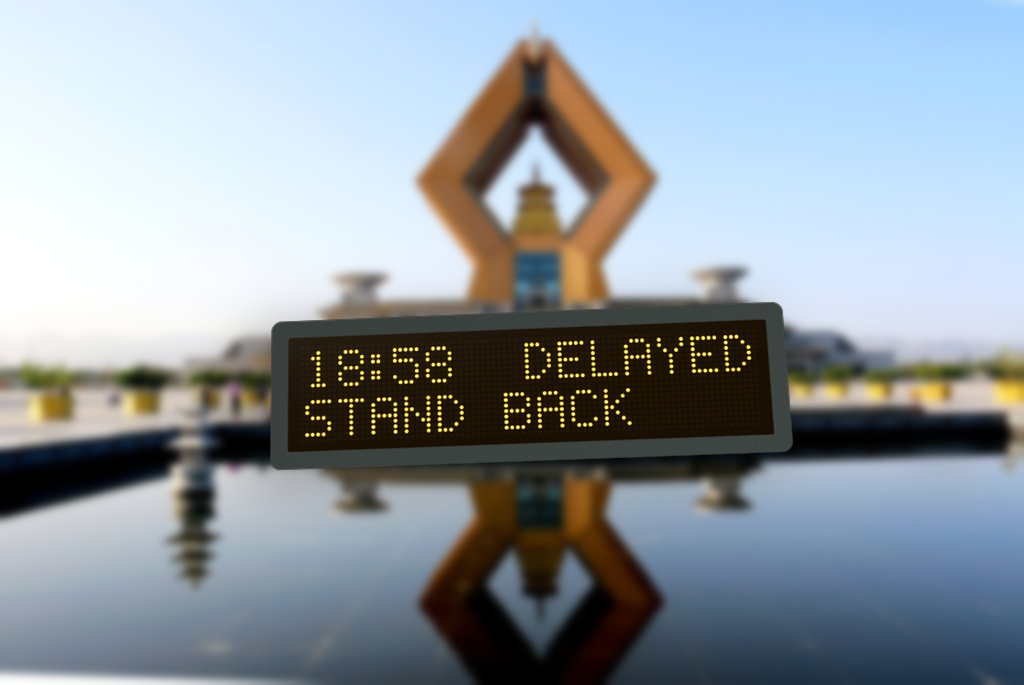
18.58
